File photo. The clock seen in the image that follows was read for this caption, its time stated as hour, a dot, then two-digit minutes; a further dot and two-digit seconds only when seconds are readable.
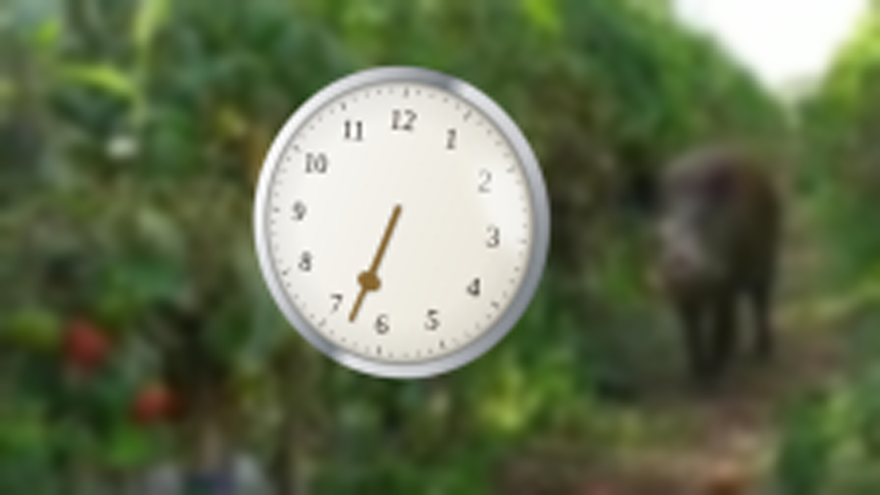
6.33
